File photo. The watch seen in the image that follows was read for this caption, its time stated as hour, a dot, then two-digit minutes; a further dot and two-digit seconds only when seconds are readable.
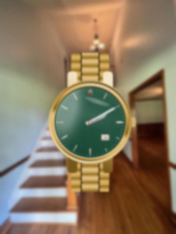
2.10
